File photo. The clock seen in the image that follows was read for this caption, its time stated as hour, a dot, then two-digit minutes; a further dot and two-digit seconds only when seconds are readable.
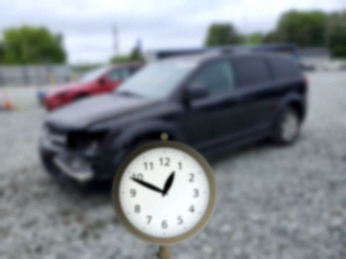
12.49
